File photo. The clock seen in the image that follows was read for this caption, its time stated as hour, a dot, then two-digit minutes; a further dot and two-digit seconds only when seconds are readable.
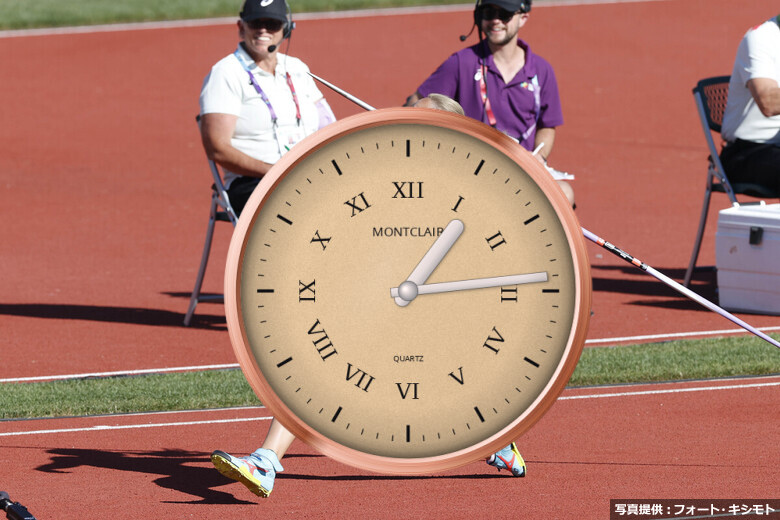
1.14
